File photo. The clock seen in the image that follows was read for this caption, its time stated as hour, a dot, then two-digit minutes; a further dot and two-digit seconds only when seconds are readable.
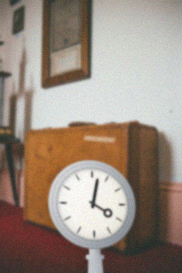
4.02
